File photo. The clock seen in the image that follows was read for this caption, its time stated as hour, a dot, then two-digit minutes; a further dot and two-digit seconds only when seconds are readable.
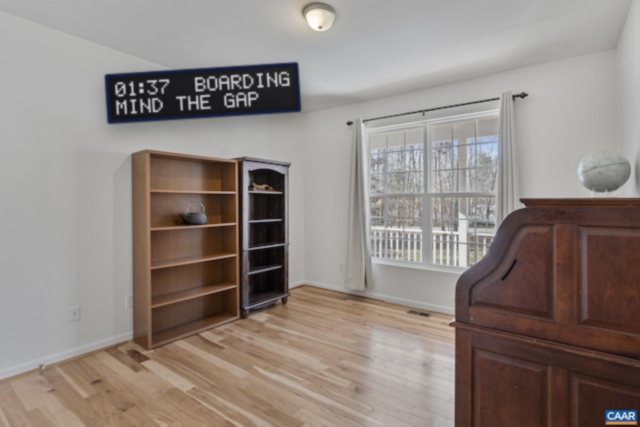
1.37
